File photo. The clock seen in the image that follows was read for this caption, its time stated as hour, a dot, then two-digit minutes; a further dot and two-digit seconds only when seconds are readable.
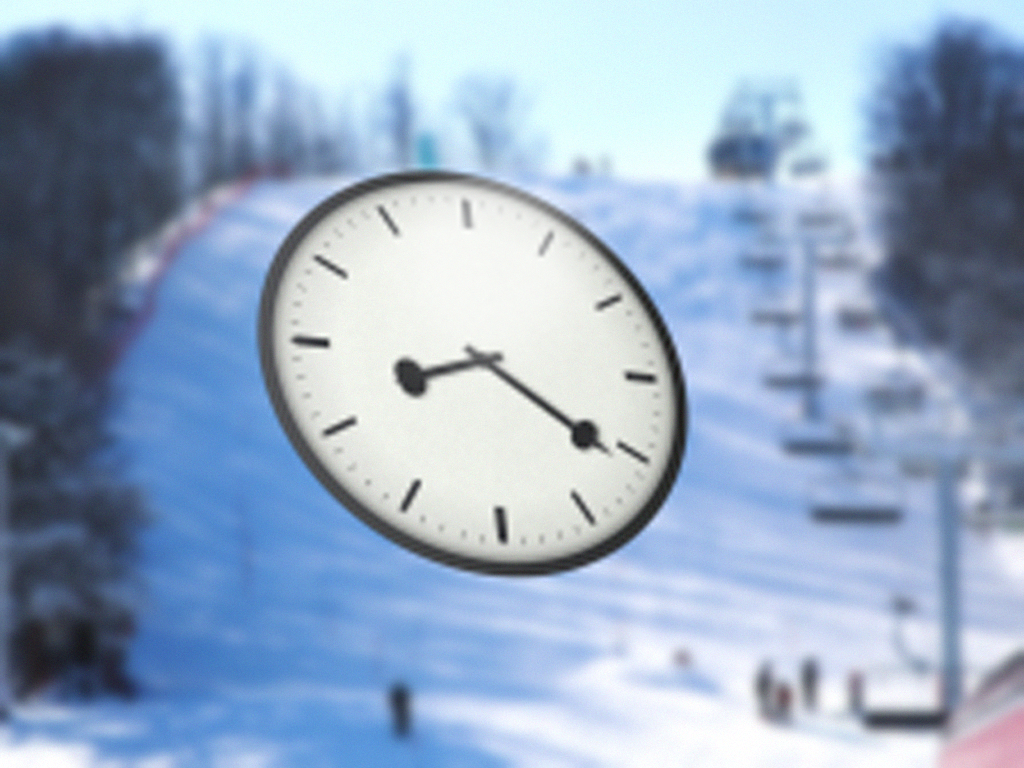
8.21
